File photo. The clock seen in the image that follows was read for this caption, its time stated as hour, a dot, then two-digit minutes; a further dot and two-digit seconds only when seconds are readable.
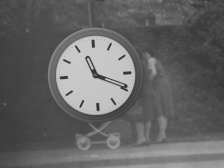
11.19
